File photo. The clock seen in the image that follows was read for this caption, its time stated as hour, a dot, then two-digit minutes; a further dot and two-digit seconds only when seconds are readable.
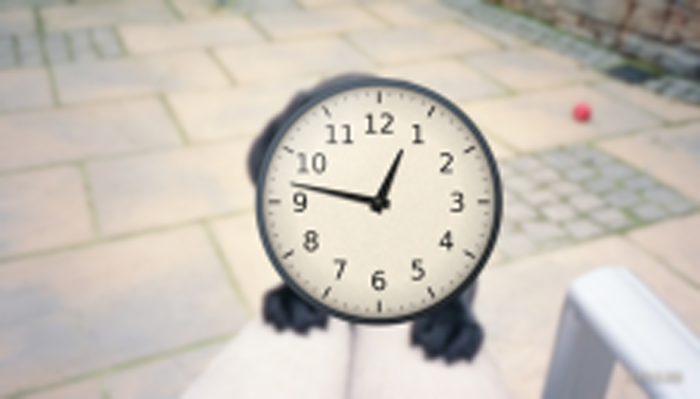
12.47
